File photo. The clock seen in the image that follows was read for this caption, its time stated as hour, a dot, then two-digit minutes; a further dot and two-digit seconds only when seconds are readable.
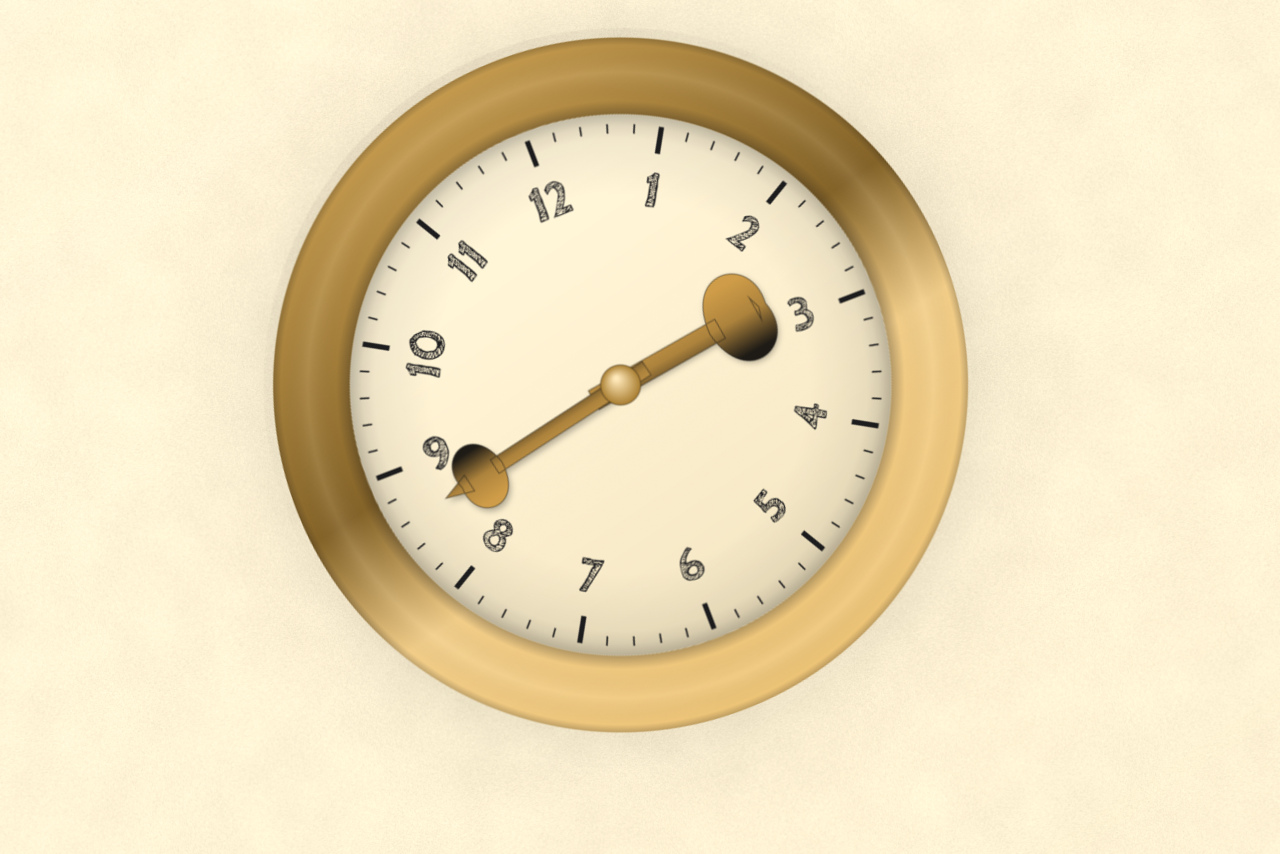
2.43
